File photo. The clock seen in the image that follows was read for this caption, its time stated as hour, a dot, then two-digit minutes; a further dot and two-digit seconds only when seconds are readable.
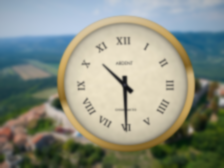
10.30
